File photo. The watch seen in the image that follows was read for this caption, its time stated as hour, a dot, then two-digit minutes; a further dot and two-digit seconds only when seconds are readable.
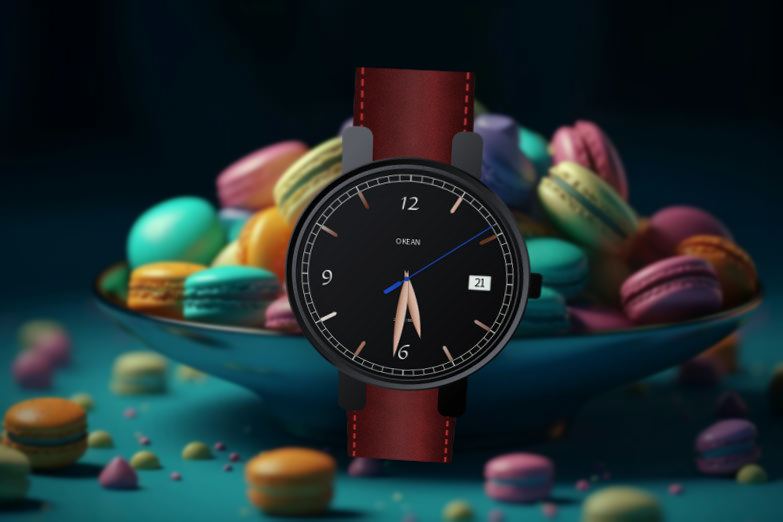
5.31.09
